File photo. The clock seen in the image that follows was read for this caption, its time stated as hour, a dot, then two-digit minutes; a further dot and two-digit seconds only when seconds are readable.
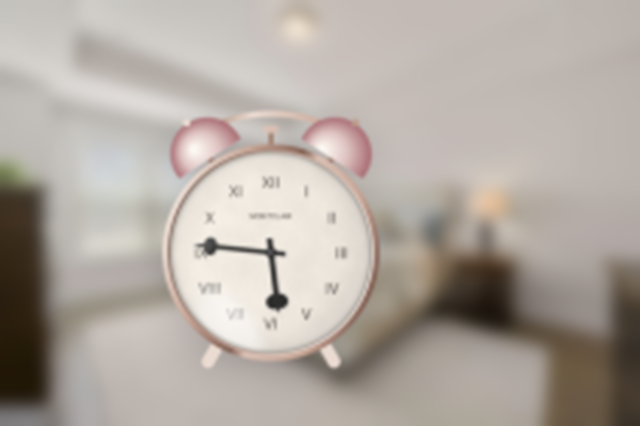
5.46
